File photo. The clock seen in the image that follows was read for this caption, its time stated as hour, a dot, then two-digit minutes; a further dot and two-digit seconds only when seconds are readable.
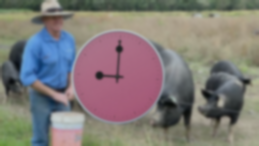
9.00
